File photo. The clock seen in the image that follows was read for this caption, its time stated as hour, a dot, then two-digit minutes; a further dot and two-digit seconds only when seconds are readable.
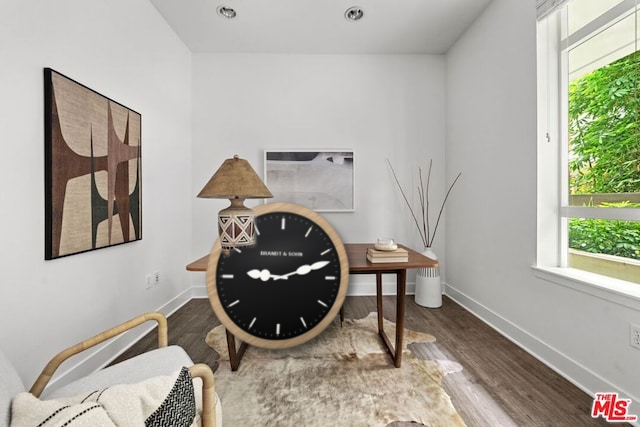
9.12
